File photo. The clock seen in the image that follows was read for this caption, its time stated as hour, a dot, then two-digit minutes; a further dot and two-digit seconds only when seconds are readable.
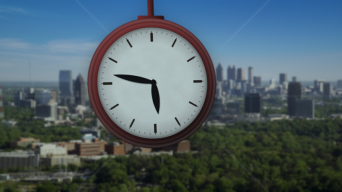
5.47
